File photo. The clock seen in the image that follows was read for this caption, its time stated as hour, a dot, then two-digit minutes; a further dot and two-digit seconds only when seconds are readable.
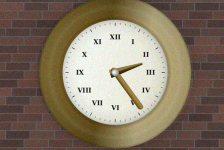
2.24
